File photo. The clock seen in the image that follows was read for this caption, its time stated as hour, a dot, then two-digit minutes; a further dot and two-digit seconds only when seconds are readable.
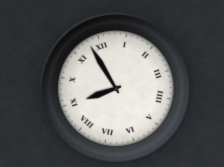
8.58
